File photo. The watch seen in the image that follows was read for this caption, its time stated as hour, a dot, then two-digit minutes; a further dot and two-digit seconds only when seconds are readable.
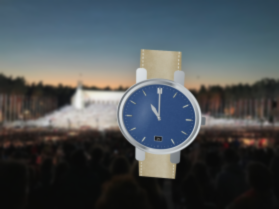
11.00
